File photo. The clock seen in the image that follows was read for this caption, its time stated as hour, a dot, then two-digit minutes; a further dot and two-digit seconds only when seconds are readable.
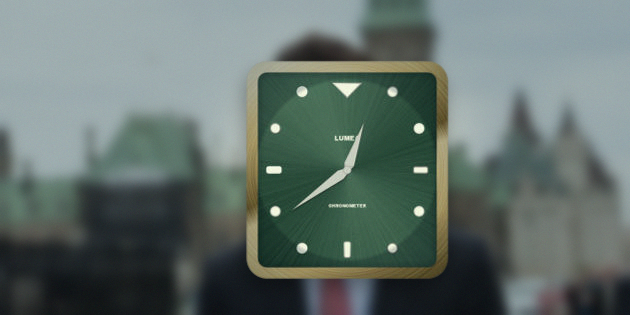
12.39
